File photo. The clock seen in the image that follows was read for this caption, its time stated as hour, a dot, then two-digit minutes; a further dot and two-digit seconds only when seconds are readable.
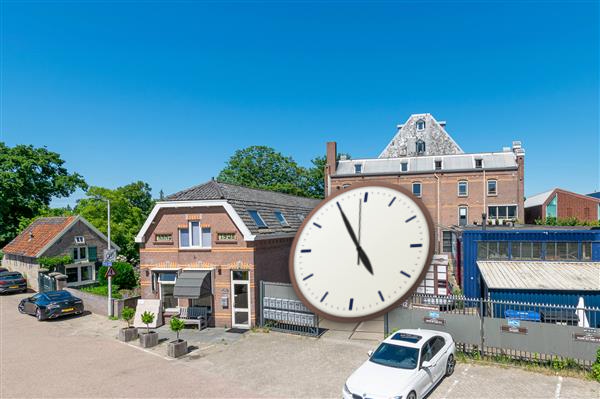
4.54.59
